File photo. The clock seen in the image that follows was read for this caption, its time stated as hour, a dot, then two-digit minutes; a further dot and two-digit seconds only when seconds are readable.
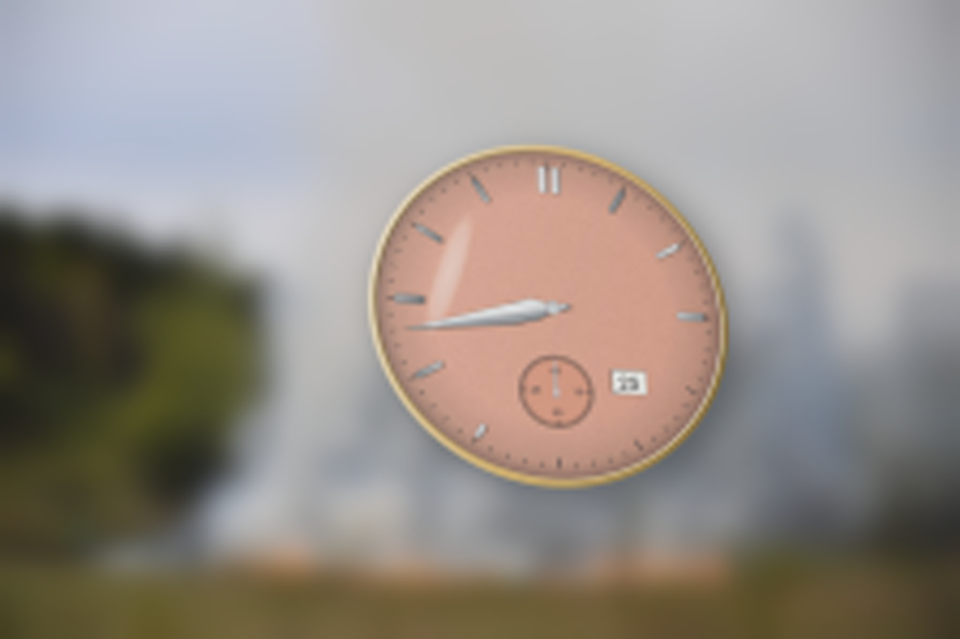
8.43
